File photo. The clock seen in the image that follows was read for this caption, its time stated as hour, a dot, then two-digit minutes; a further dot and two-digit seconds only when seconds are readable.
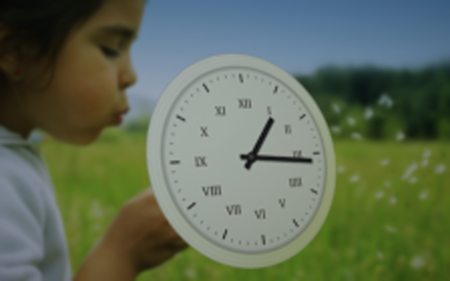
1.16
